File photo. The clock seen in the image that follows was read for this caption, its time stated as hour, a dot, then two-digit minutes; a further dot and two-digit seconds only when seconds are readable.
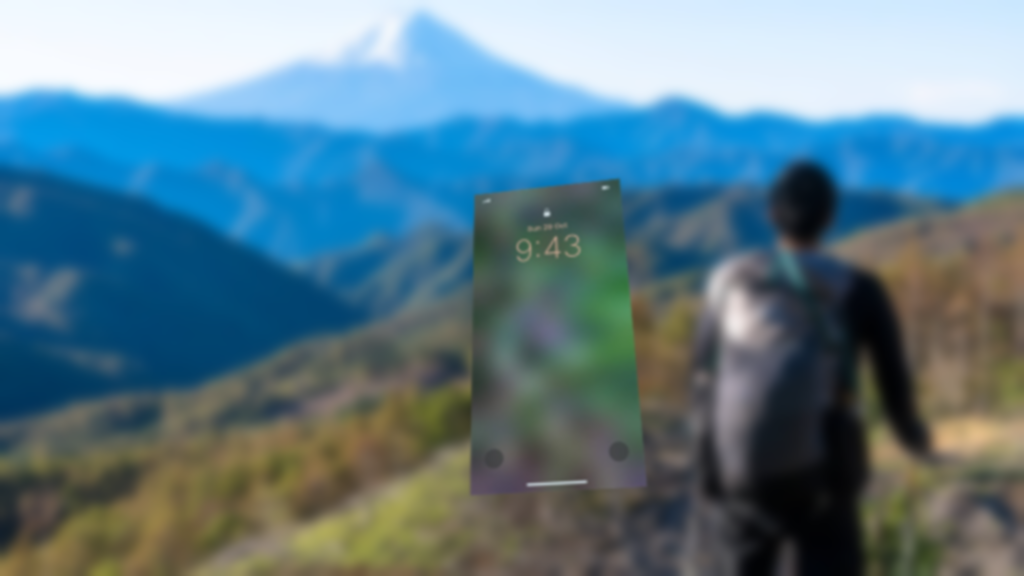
9.43
